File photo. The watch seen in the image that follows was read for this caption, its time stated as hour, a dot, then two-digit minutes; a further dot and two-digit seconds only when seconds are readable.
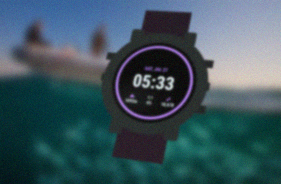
5.33
